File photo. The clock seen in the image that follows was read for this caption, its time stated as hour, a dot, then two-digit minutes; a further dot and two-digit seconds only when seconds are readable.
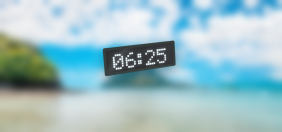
6.25
